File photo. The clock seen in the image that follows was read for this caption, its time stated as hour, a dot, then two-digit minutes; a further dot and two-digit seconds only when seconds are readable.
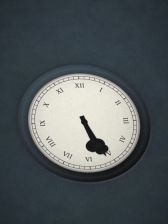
5.26
